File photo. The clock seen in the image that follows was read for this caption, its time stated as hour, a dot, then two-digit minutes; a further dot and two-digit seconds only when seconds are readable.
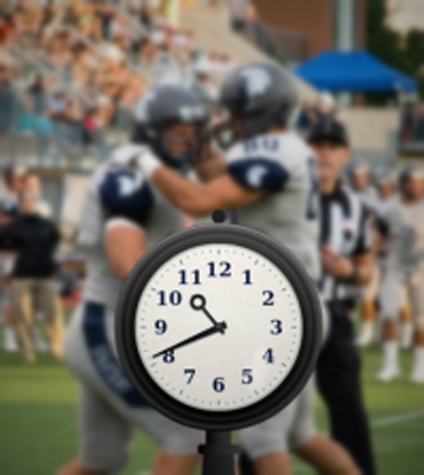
10.41
